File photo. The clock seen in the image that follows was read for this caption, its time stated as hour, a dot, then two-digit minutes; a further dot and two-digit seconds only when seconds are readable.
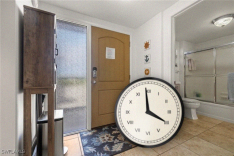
3.59
